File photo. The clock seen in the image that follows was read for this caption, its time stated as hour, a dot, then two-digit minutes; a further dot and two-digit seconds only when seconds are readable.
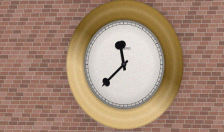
11.38
